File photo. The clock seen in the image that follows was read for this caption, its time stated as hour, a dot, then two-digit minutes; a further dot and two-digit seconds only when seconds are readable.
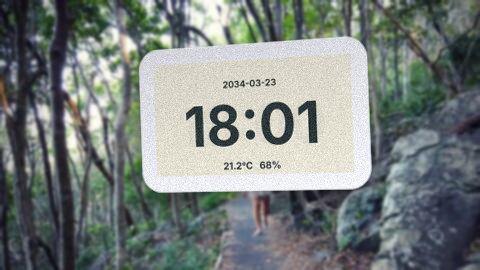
18.01
